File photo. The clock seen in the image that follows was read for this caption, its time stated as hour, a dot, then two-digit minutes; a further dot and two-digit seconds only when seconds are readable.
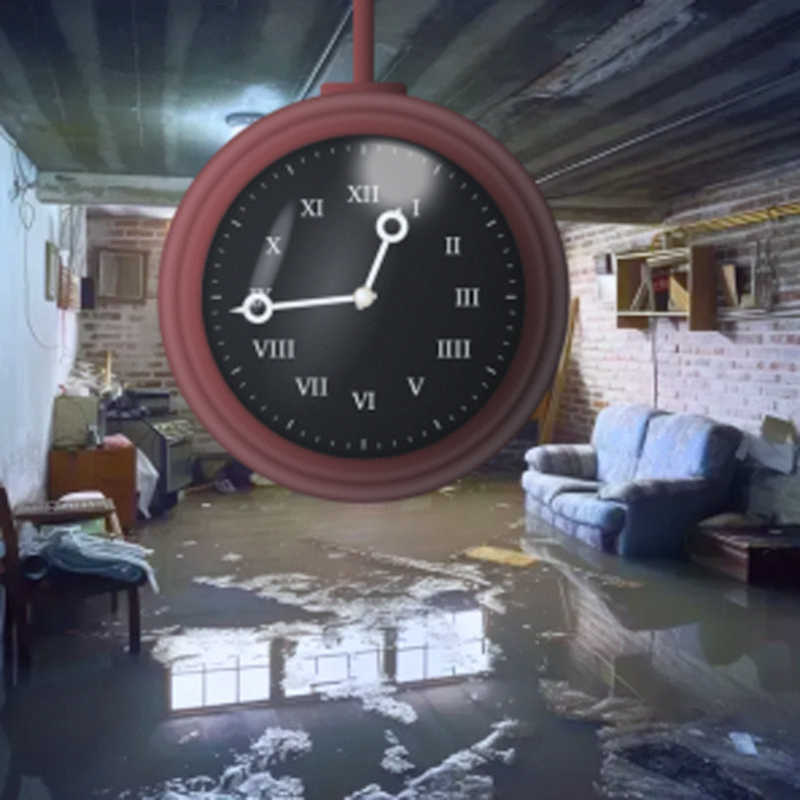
12.44
